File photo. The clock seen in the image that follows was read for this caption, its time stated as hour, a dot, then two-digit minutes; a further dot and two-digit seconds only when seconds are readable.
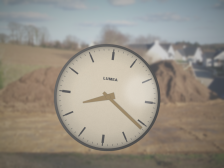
8.21
